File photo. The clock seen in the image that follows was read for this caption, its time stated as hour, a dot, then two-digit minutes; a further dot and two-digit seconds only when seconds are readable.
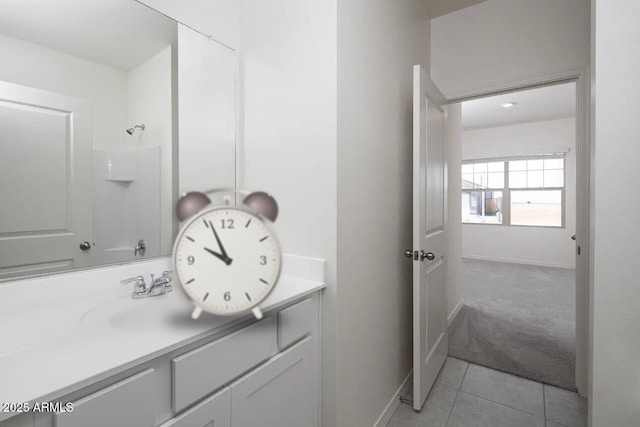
9.56
